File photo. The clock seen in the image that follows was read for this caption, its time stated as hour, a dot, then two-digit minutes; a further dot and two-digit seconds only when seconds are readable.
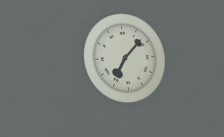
7.08
